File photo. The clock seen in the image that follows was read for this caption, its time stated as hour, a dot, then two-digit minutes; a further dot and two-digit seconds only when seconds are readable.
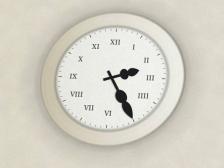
2.25
